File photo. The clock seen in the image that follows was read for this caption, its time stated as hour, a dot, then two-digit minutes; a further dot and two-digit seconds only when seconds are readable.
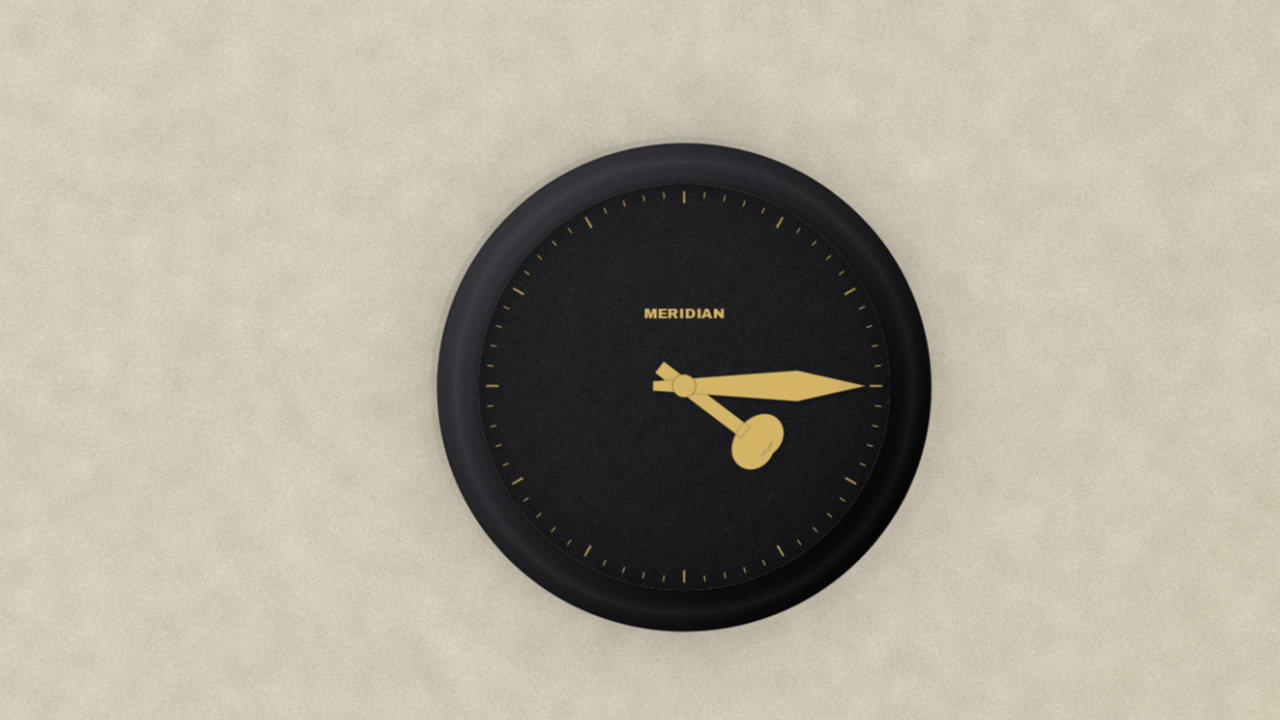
4.15
